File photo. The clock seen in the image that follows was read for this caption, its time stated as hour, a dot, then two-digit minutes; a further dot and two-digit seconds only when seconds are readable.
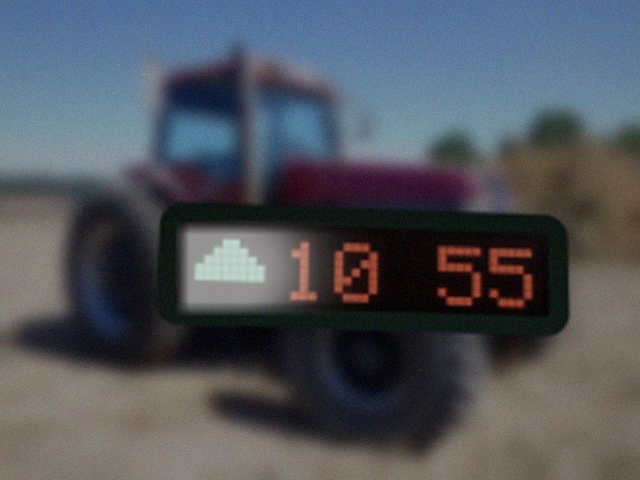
10.55
